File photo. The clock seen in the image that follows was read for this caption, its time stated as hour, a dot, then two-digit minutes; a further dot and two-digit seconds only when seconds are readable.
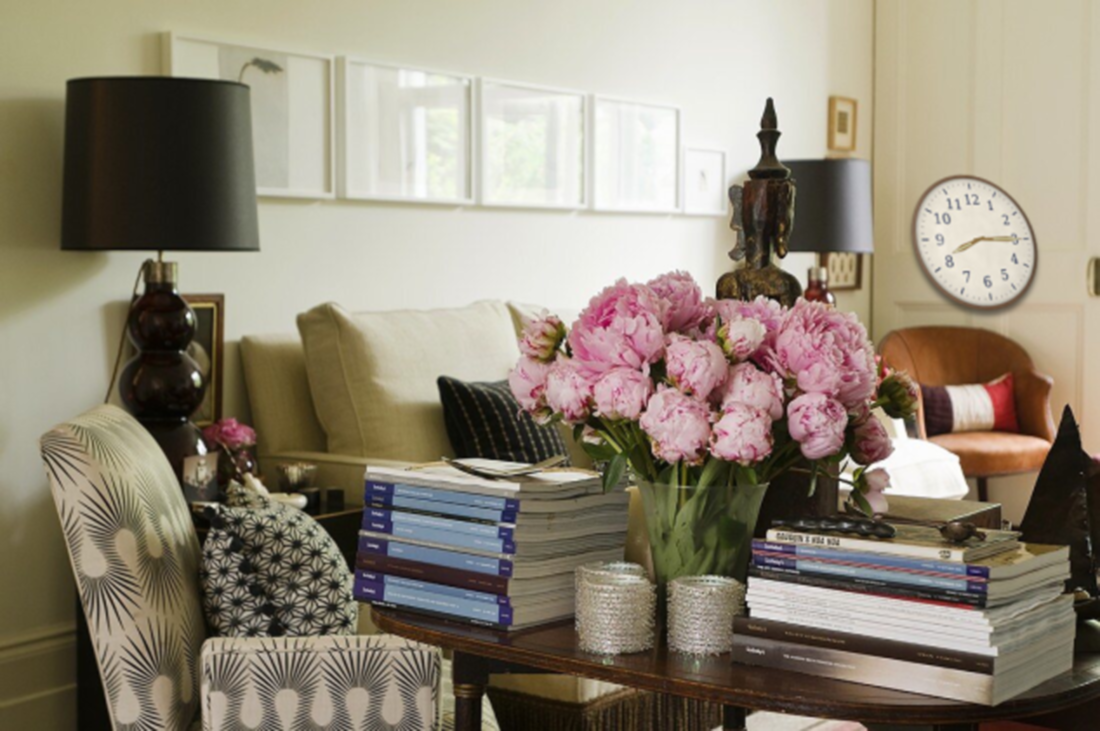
8.15
